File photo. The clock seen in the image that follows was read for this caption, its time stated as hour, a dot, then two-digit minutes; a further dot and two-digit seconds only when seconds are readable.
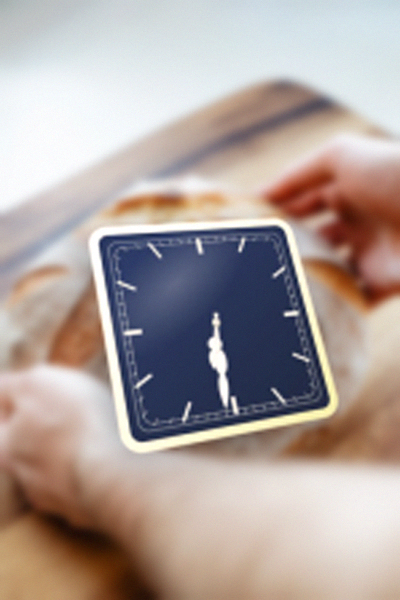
6.31
